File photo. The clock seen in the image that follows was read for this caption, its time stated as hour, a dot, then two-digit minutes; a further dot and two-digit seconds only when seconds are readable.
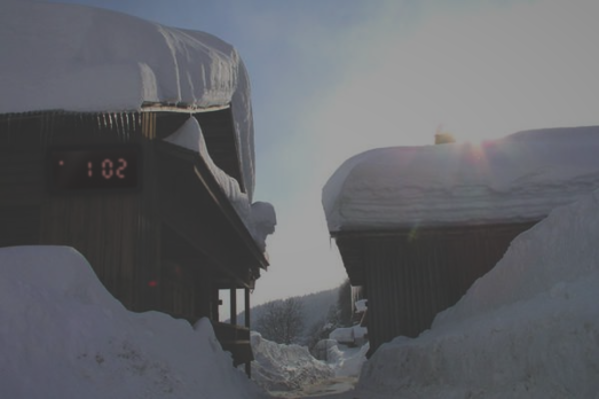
1.02
